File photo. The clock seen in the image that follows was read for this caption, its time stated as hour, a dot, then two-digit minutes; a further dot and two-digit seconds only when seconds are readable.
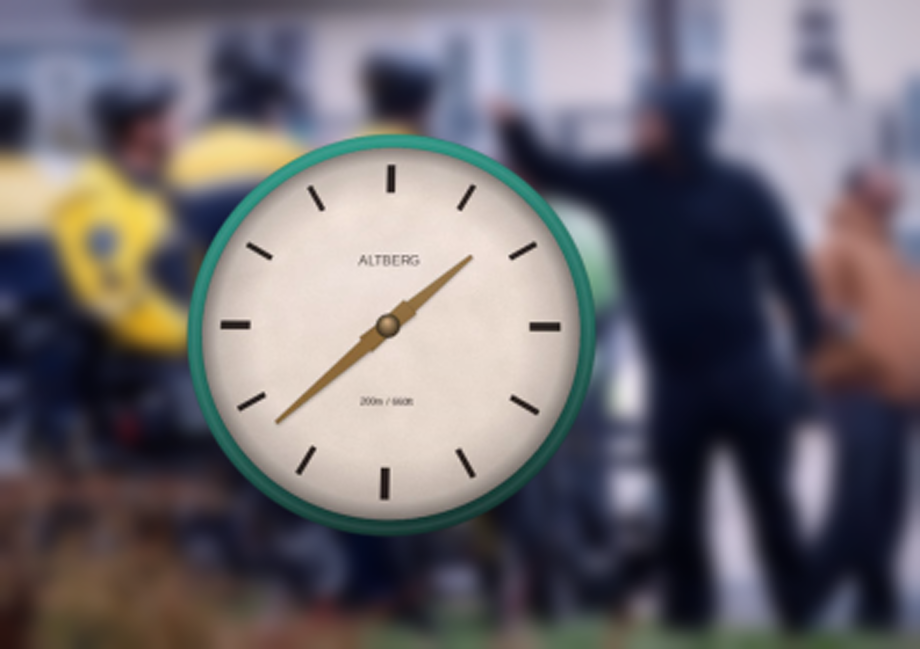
1.38
